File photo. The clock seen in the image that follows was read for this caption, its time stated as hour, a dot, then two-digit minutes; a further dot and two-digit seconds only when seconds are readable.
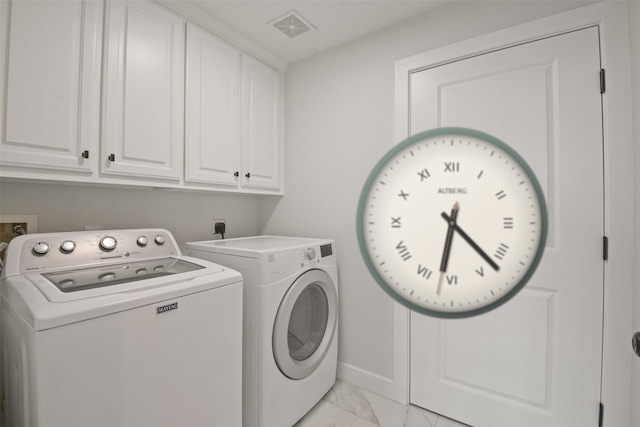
6.22.32
